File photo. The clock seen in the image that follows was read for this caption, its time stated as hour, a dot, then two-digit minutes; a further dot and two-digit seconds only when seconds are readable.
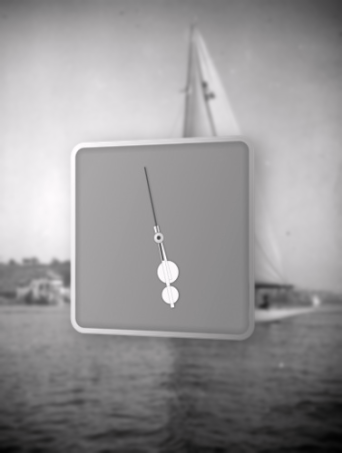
5.27.58
